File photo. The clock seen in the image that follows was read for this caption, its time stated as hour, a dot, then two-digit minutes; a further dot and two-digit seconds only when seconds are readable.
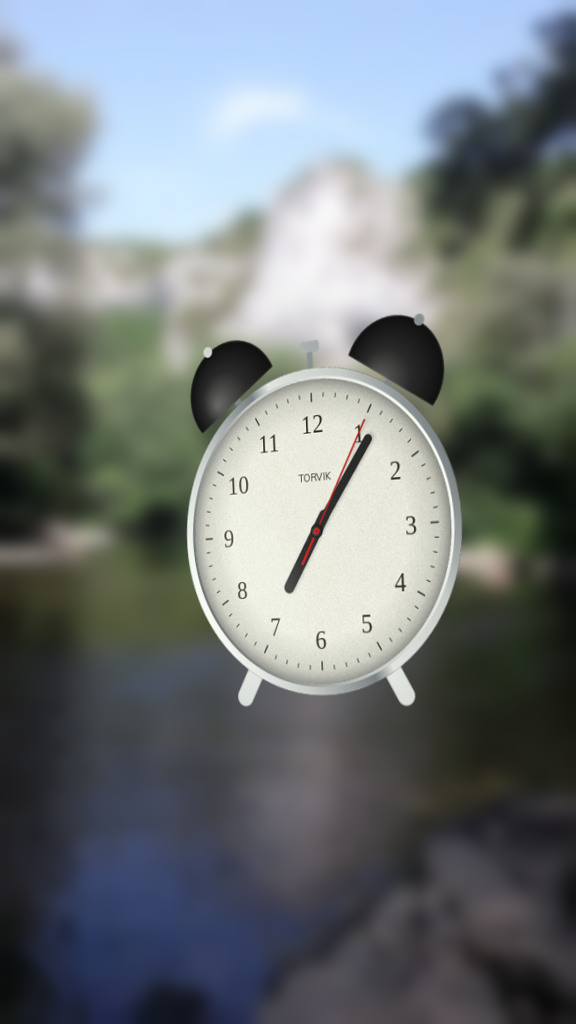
7.06.05
